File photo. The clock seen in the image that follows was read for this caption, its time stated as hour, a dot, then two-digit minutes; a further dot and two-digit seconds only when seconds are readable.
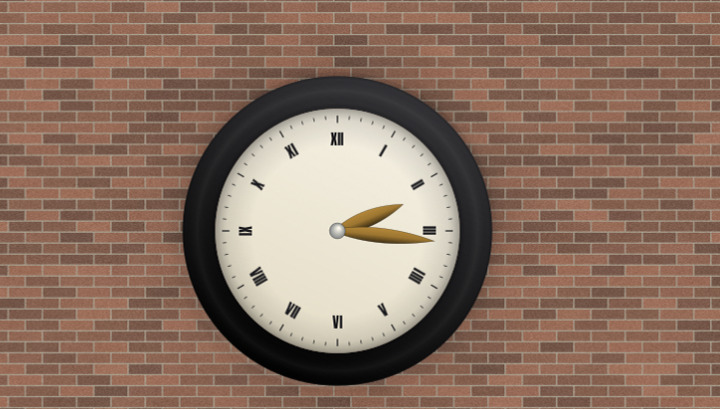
2.16
